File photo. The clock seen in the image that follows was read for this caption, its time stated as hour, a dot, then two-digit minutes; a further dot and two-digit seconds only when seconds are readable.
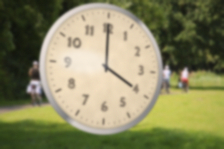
4.00
